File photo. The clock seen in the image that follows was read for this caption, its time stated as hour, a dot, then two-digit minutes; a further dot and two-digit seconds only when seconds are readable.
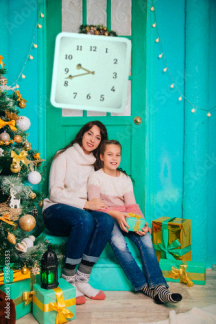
9.42
